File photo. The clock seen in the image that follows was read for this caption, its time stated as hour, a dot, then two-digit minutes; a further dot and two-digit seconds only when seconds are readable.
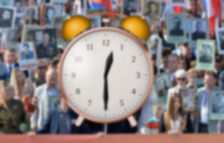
12.30
